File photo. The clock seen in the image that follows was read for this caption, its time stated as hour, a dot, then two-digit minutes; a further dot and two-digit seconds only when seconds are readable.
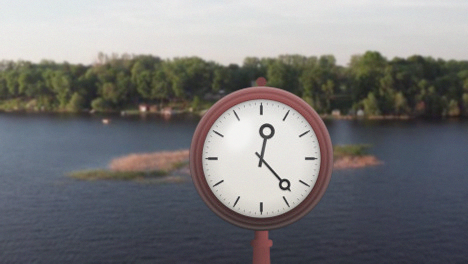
12.23
